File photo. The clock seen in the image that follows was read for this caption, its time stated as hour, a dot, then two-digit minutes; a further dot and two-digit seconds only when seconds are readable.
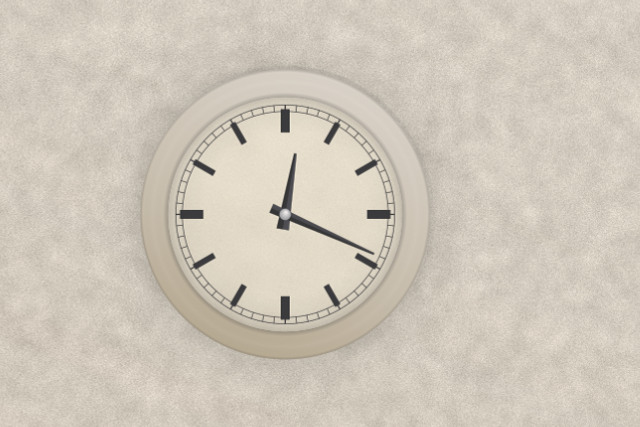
12.19
